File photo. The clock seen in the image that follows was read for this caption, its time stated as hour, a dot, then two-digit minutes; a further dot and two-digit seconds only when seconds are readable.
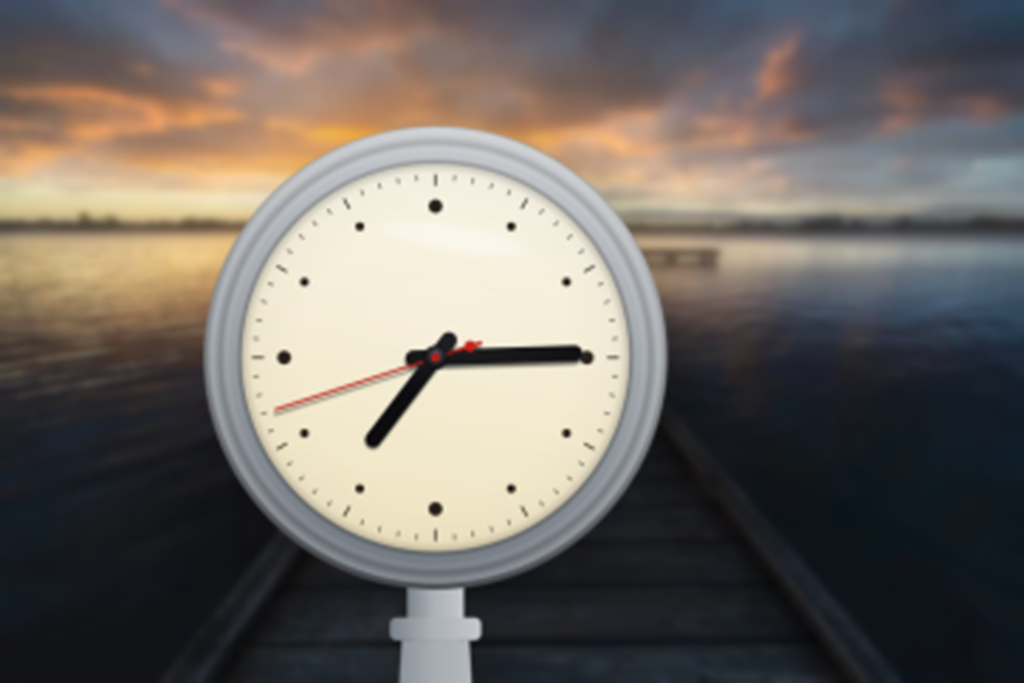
7.14.42
